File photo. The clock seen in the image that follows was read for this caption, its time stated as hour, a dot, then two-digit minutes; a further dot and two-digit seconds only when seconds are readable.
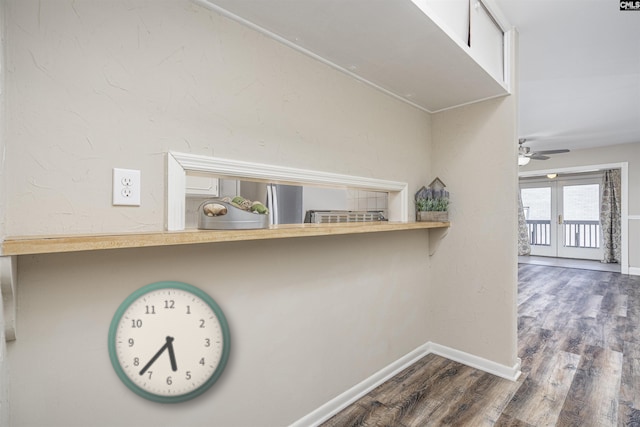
5.37
